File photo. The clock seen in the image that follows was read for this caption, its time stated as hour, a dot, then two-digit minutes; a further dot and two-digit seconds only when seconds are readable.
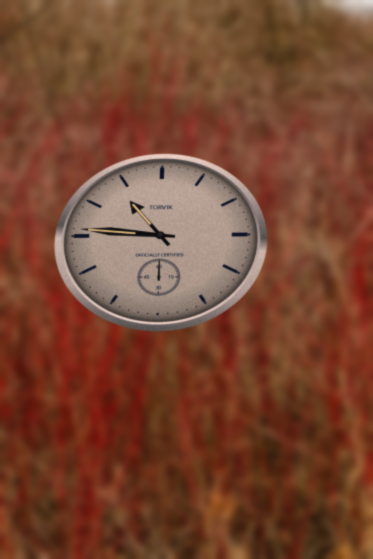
10.46
